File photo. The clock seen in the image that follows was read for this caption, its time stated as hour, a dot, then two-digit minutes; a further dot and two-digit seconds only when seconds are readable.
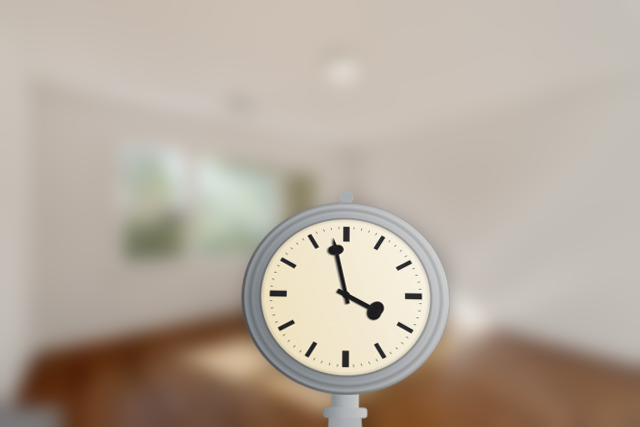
3.58
